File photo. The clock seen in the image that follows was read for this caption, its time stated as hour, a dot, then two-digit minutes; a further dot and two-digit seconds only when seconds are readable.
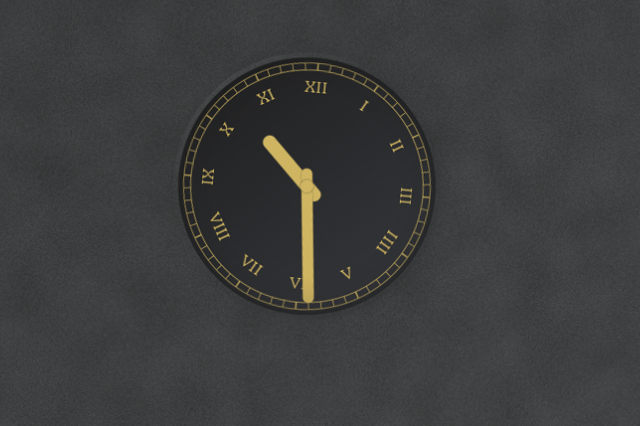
10.29
